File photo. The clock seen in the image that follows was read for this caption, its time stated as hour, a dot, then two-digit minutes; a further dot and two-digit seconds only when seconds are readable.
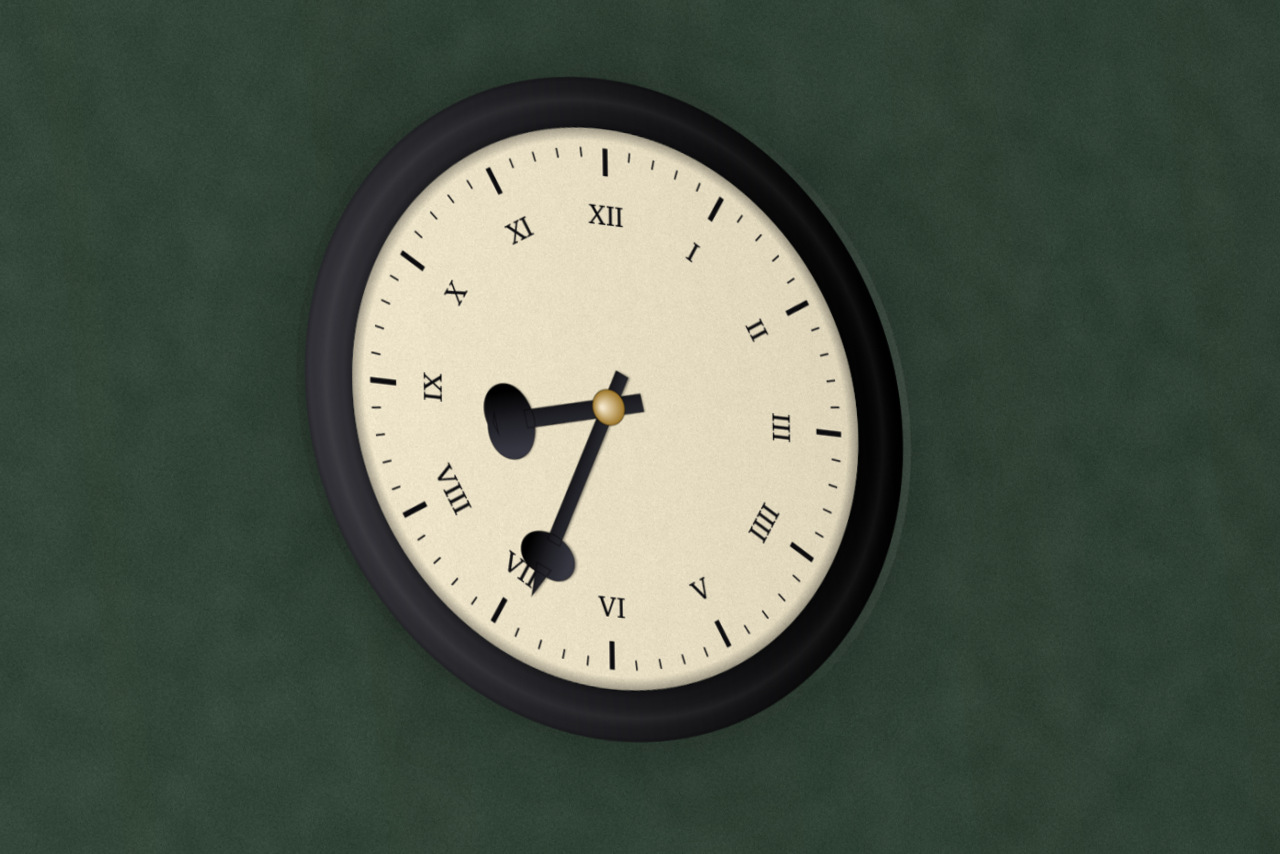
8.34
